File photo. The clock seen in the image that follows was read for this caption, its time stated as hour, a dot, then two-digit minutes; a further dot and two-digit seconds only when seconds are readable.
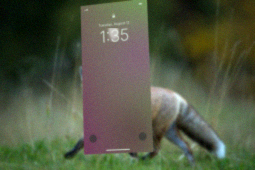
1.35
